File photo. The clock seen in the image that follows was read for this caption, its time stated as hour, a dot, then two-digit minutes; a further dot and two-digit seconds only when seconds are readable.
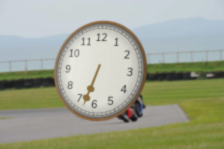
6.33
